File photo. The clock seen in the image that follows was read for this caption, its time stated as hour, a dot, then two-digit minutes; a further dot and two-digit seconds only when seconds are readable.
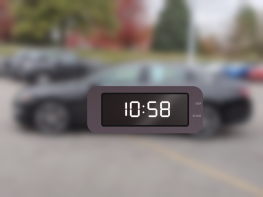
10.58
